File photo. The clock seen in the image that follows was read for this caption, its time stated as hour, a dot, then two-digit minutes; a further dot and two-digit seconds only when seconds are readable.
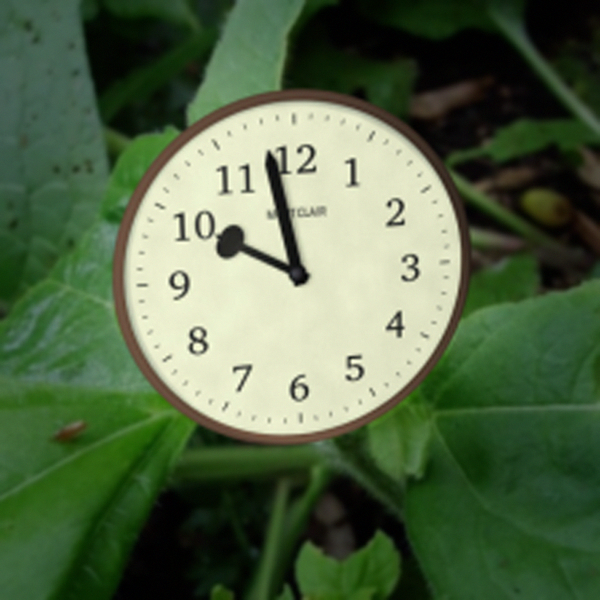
9.58
